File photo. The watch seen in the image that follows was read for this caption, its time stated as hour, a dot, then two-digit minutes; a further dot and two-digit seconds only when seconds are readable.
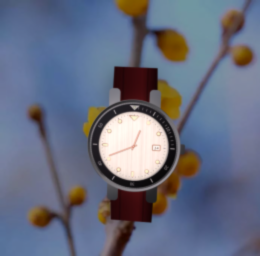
12.41
